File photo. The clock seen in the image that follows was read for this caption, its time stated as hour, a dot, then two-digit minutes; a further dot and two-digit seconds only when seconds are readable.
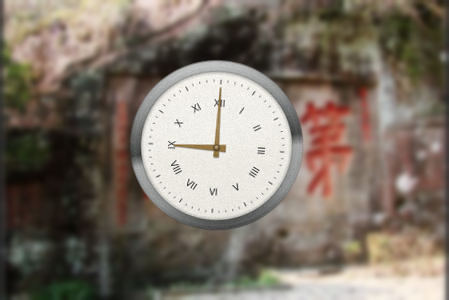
9.00
